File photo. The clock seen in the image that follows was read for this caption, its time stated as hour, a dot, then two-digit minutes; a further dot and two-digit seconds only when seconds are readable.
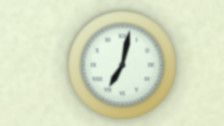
7.02
